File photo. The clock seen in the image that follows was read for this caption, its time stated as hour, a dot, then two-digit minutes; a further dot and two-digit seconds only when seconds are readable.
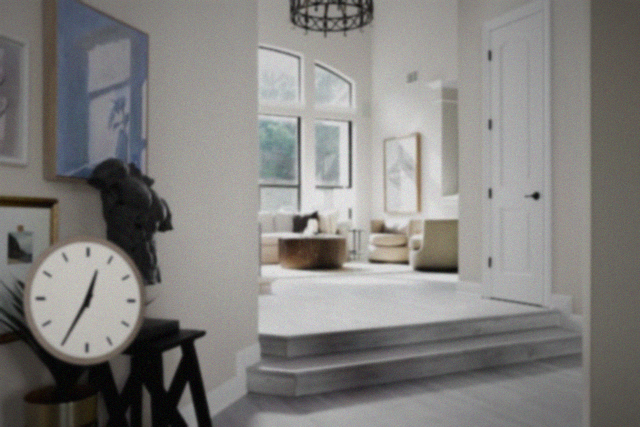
12.35
